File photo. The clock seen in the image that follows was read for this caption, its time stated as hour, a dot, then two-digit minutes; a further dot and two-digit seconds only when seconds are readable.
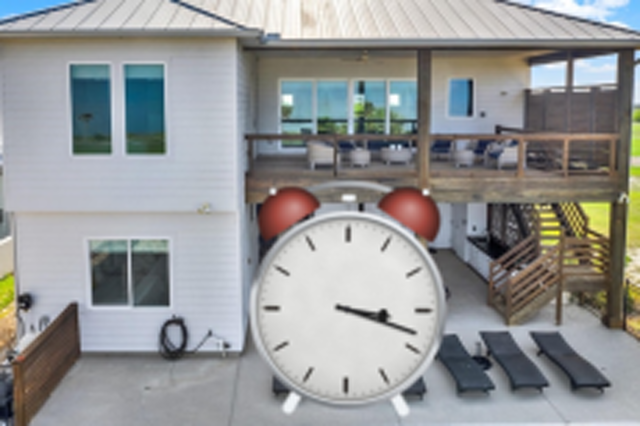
3.18
